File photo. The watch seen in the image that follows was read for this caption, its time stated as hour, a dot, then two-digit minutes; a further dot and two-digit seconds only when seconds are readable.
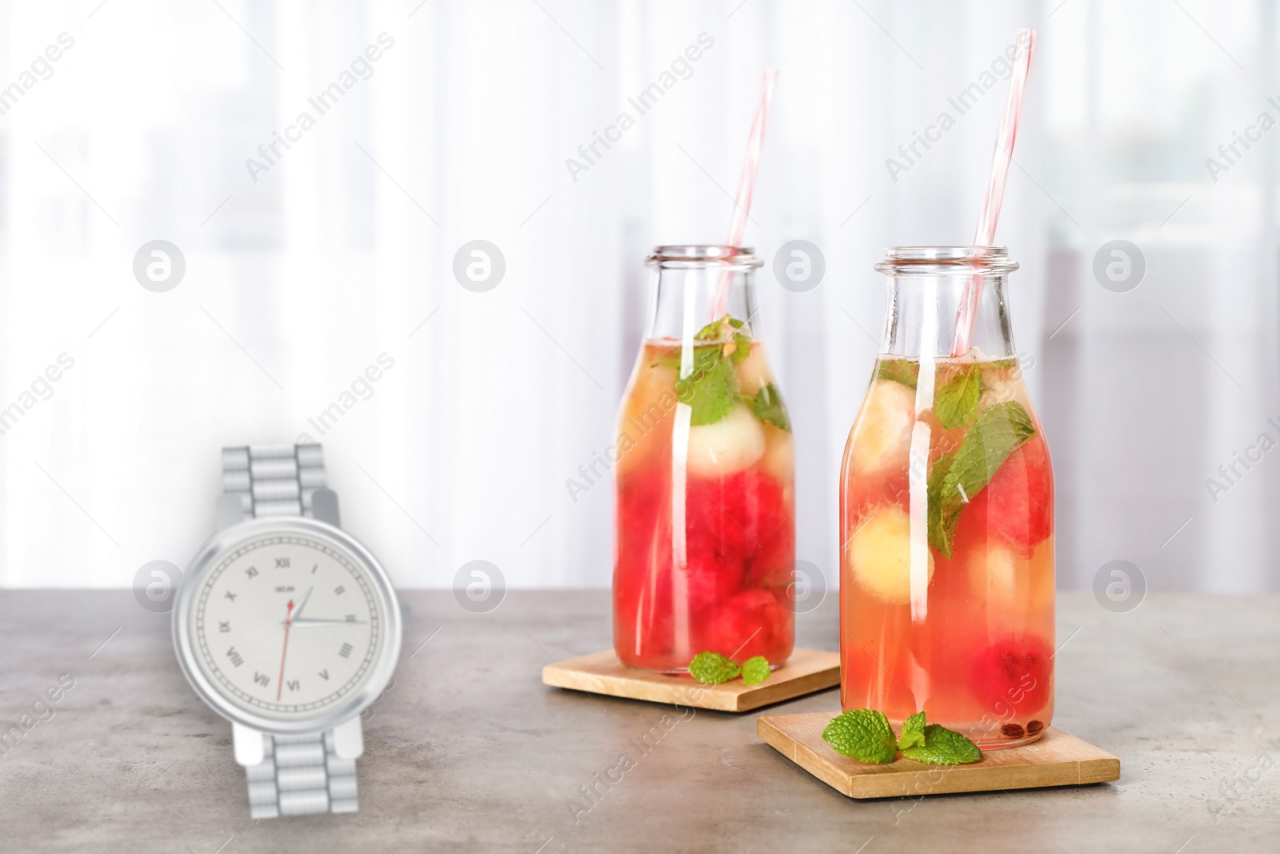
1.15.32
